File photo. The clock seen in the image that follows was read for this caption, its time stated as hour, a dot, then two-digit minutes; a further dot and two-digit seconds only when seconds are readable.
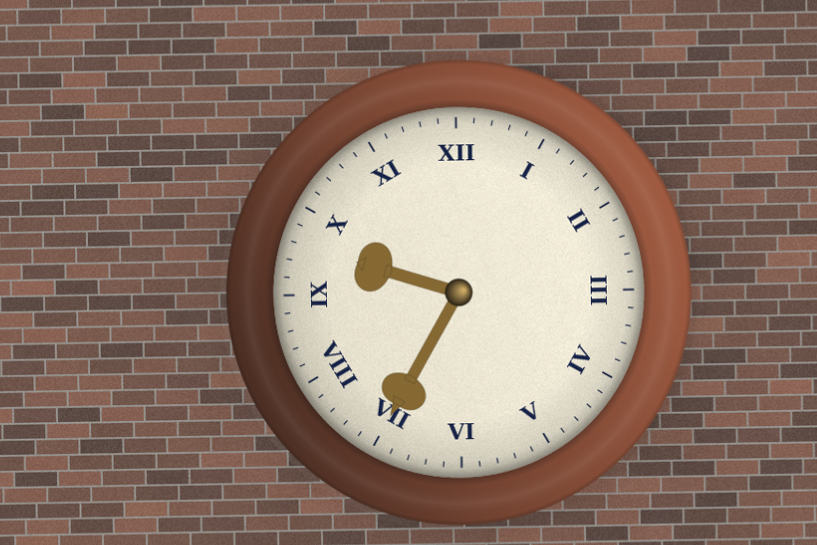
9.35
